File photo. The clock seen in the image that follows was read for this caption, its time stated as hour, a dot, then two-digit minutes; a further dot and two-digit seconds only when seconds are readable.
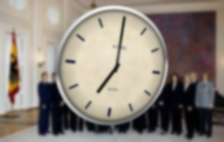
7.00
